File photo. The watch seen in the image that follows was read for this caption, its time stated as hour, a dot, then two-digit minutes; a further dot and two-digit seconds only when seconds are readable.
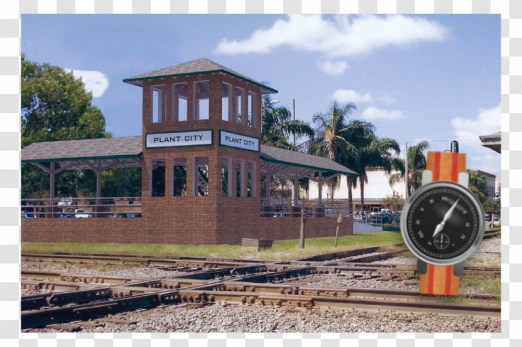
7.05
